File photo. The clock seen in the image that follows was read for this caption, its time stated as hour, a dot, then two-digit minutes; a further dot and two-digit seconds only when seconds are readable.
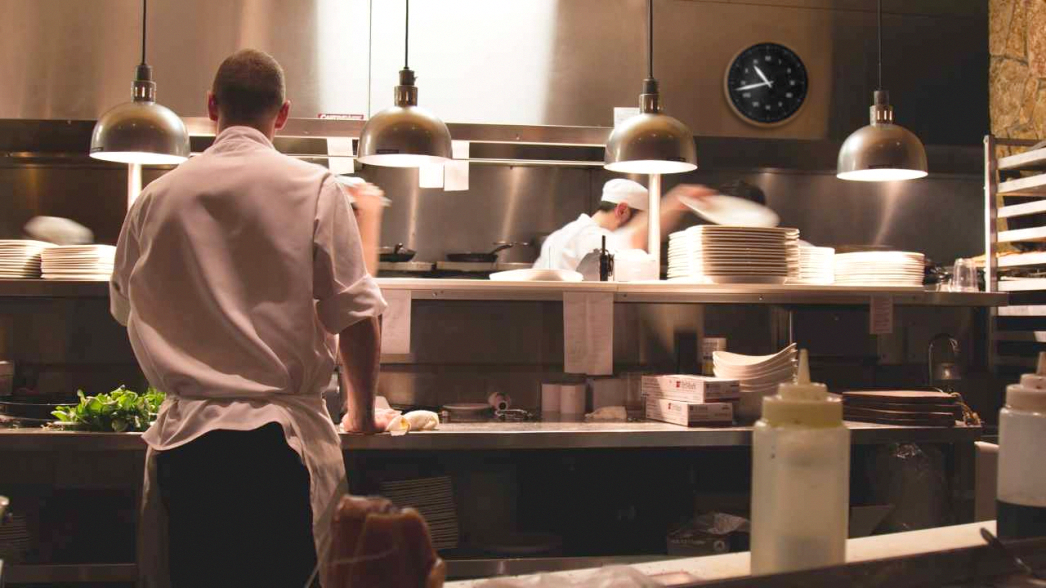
10.43
